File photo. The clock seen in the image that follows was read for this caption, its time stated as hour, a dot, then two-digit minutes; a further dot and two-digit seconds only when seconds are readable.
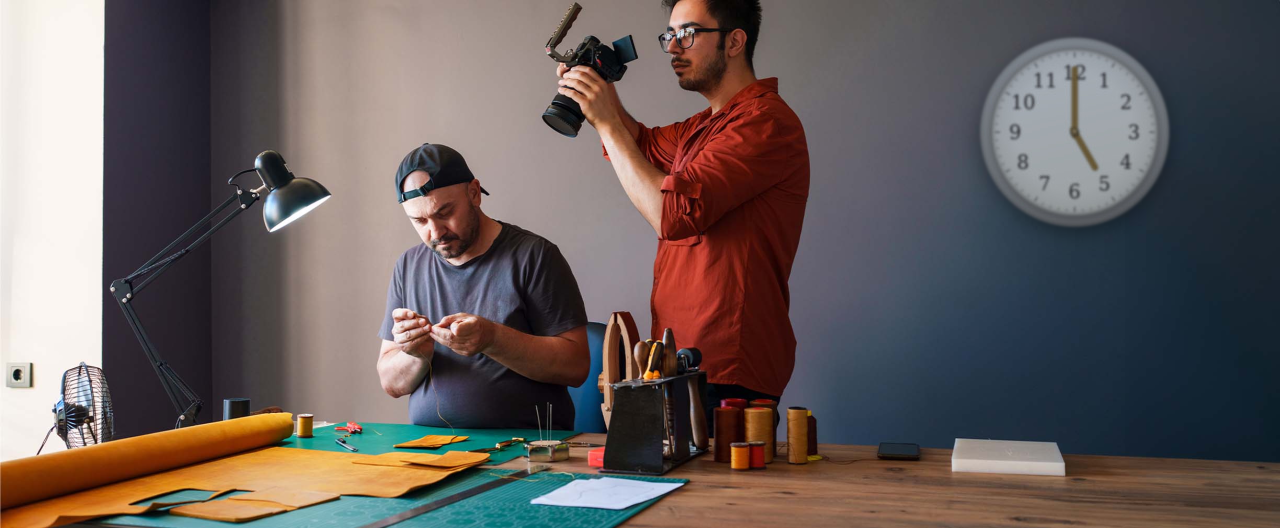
5.00
